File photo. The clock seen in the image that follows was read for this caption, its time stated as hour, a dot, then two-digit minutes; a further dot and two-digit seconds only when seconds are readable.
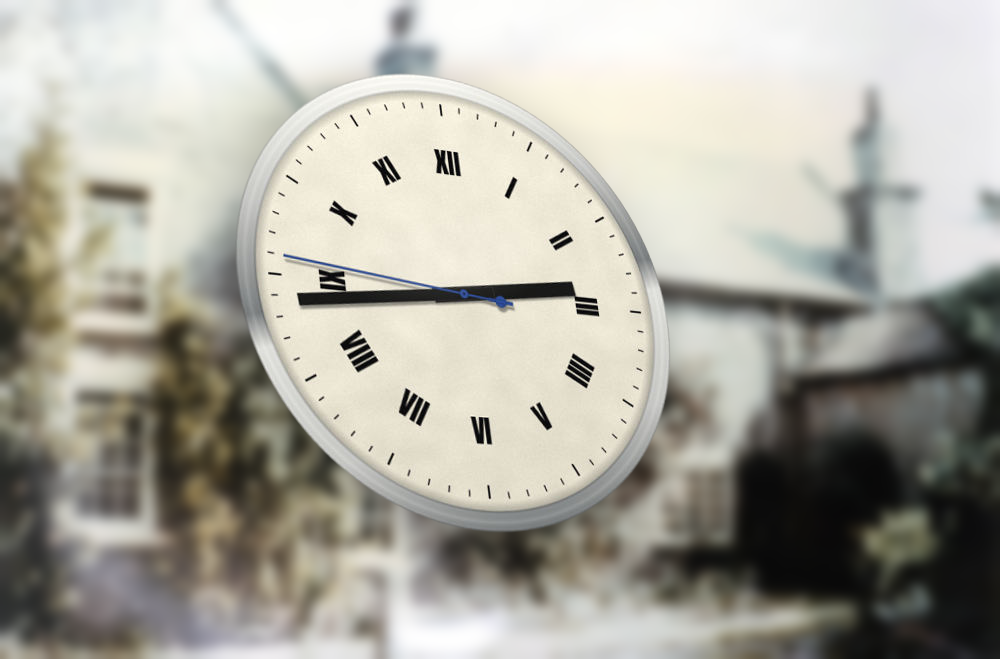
2.43.46
